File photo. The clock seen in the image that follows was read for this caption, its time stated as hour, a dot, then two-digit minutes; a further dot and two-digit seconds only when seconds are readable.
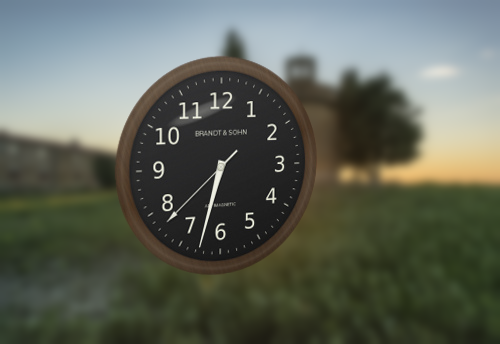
6.32.38
